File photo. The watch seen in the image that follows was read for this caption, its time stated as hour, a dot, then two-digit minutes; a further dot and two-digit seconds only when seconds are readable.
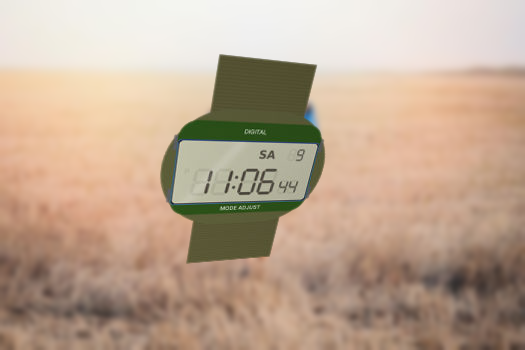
11.06.44
